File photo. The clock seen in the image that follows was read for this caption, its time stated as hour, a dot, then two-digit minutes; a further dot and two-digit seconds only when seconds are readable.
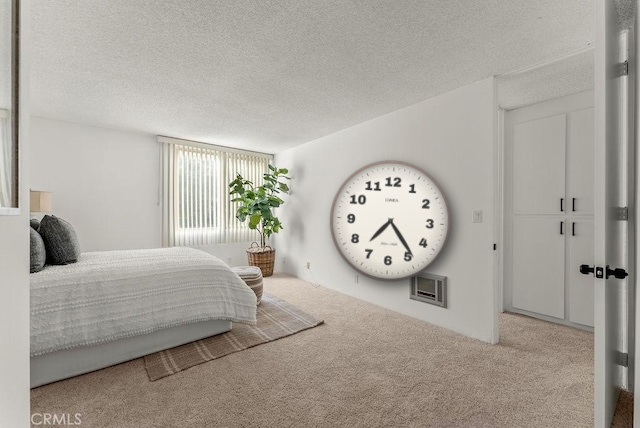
7.24
